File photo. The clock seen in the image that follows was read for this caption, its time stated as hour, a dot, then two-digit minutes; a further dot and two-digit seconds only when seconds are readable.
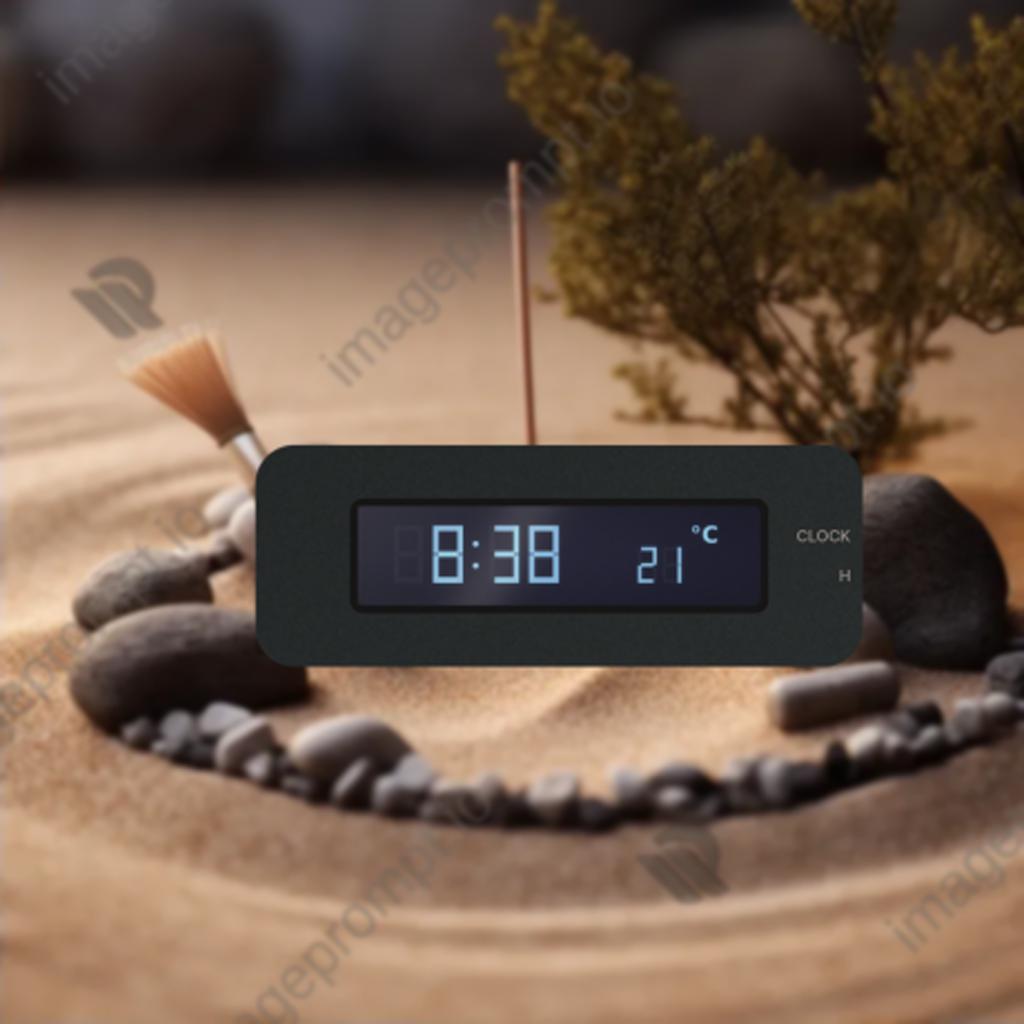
8.38
